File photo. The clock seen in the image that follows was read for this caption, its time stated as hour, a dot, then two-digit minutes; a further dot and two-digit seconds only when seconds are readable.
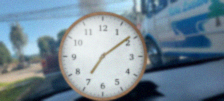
7.09
